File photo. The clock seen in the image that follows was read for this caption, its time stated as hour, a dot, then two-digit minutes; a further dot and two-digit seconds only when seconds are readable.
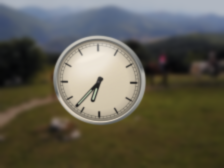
6.37
